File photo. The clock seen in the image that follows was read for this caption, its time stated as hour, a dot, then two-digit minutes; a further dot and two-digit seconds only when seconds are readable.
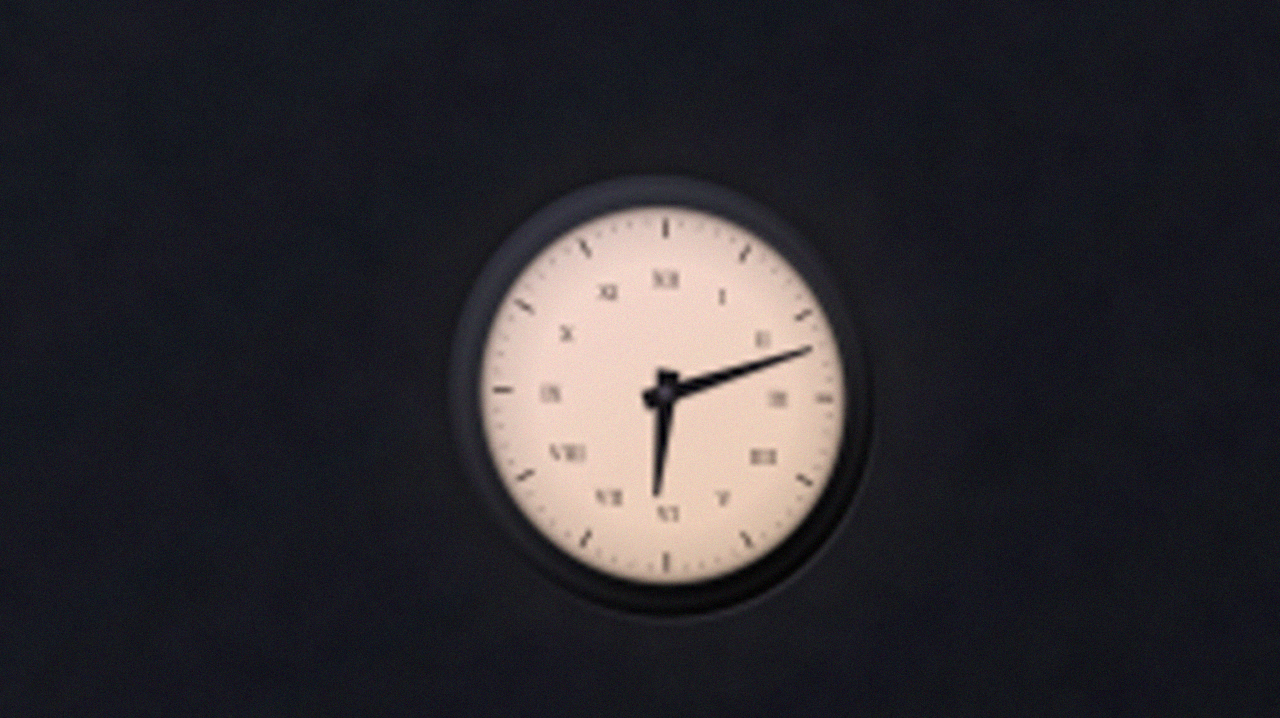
6.12
